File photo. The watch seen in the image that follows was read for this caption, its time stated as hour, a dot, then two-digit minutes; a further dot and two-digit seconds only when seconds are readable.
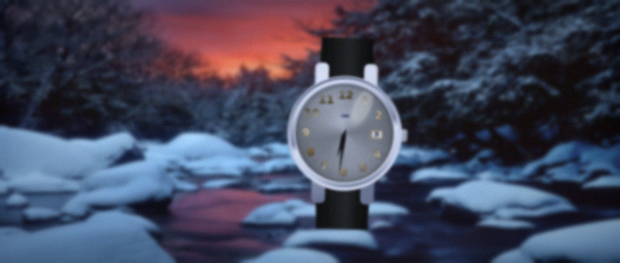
6.31
